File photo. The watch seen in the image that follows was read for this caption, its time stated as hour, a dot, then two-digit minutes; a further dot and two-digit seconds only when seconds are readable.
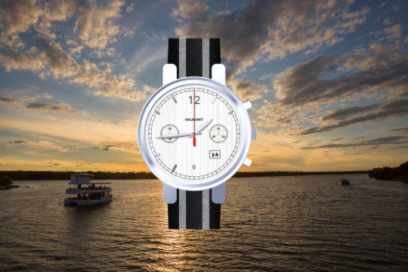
1.44
